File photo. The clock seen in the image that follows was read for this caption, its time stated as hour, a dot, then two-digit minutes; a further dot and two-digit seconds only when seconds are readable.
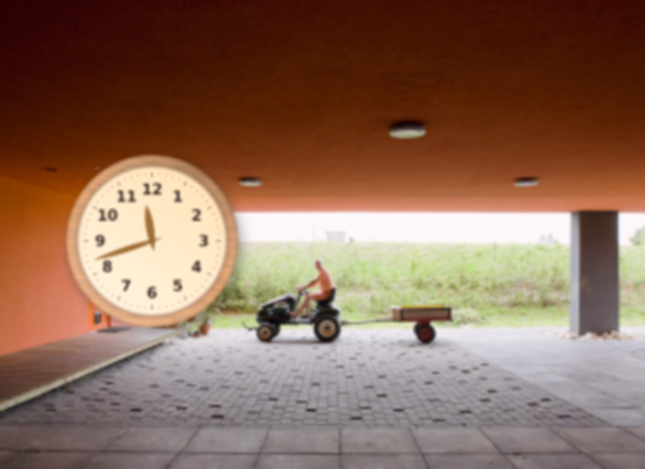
11.42
